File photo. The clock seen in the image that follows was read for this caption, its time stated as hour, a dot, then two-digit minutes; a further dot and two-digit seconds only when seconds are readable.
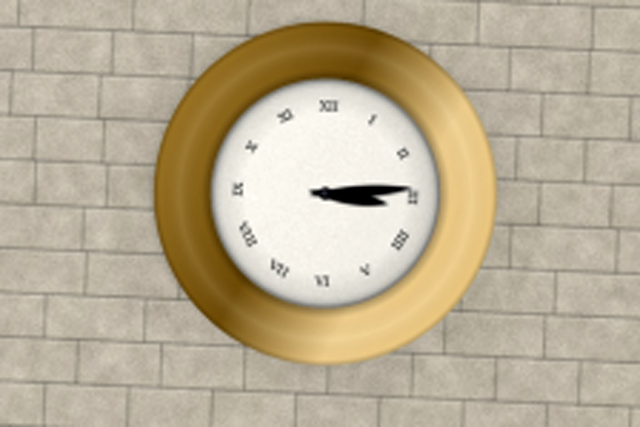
3.14
